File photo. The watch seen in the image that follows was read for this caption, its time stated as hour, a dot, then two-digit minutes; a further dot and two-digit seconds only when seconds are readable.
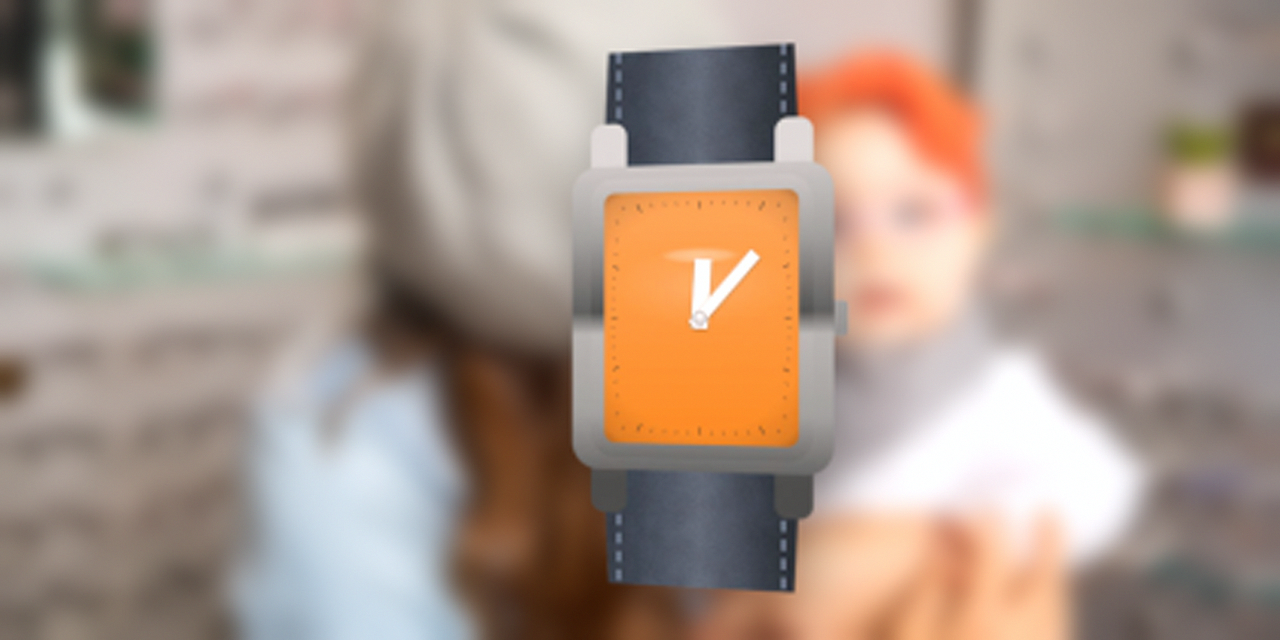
12.07
